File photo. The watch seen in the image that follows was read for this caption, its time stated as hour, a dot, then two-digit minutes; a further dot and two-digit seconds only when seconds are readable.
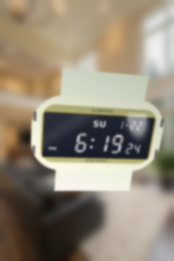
6.19.24
